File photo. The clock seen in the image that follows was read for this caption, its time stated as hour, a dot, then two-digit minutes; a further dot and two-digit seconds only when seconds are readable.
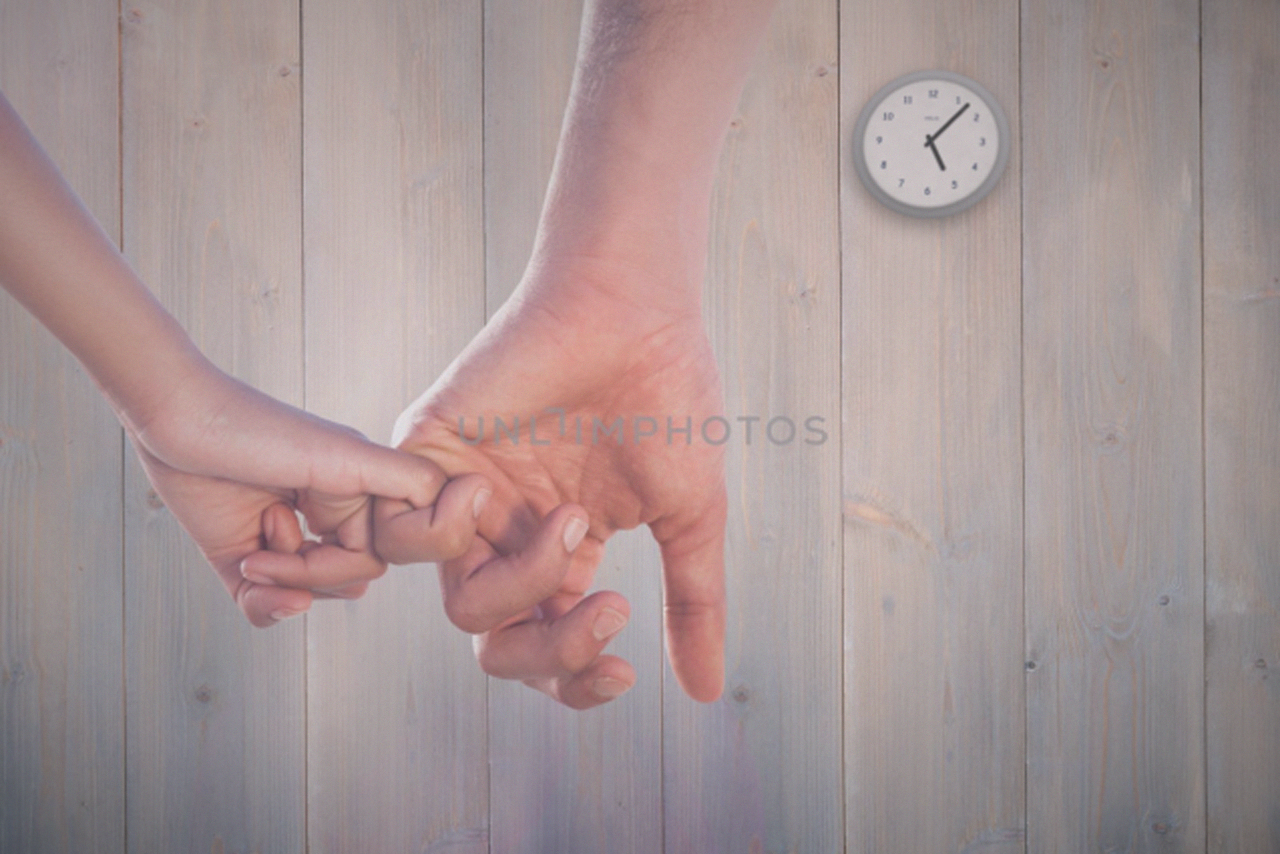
5.07
